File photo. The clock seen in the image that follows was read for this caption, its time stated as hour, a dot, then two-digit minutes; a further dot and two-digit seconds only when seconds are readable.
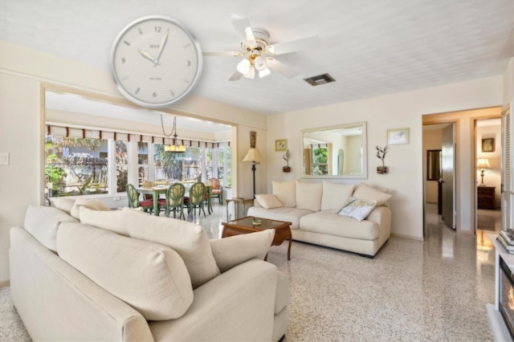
10.03
